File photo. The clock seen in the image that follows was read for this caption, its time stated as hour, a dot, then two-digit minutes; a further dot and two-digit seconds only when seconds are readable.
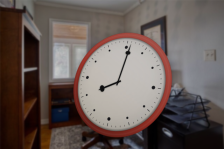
8.01
